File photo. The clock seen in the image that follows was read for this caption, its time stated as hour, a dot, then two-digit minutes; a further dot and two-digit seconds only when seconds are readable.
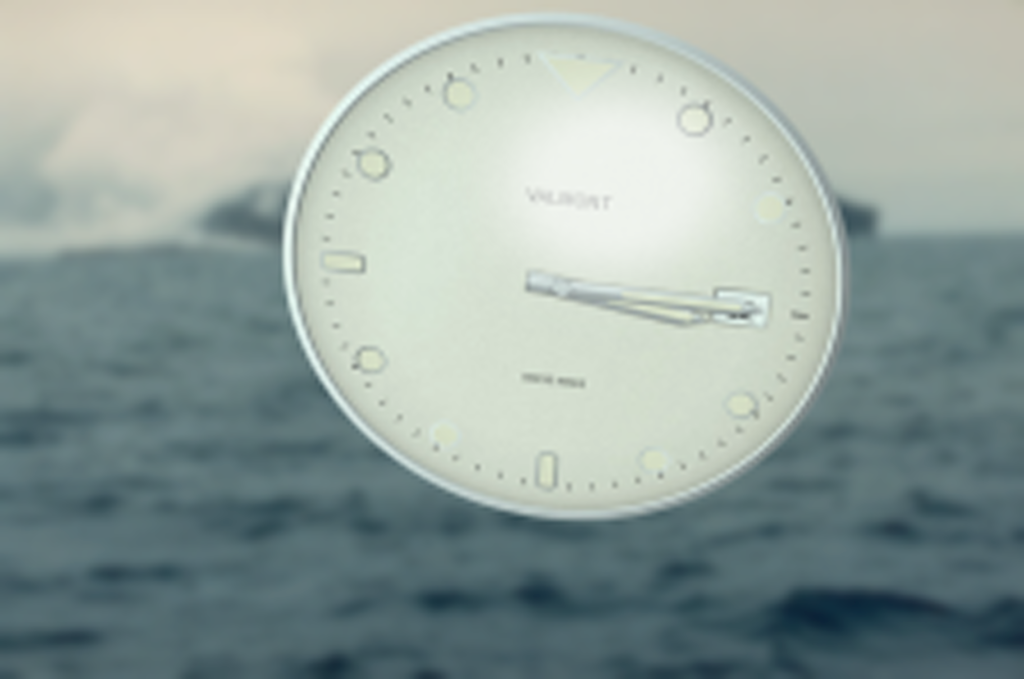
3.15
